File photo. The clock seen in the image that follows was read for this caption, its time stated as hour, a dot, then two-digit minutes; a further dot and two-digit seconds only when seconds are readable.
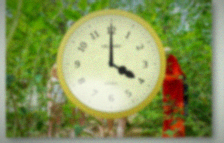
4.00
